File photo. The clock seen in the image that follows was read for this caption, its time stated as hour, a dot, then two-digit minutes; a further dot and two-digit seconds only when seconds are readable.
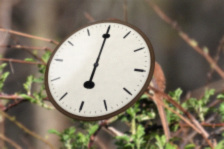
6.00
